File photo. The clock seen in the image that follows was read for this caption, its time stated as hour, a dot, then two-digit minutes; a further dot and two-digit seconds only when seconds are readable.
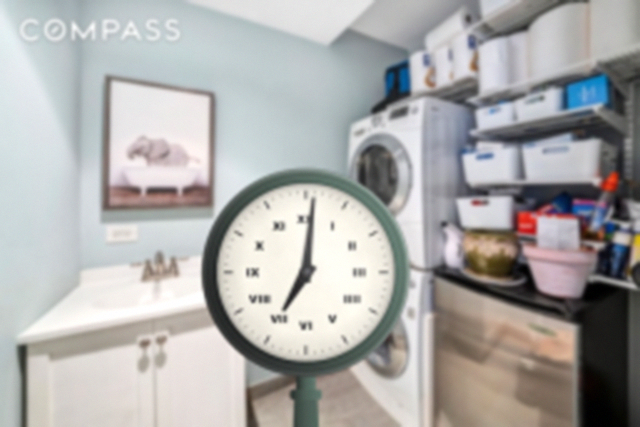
7.01
